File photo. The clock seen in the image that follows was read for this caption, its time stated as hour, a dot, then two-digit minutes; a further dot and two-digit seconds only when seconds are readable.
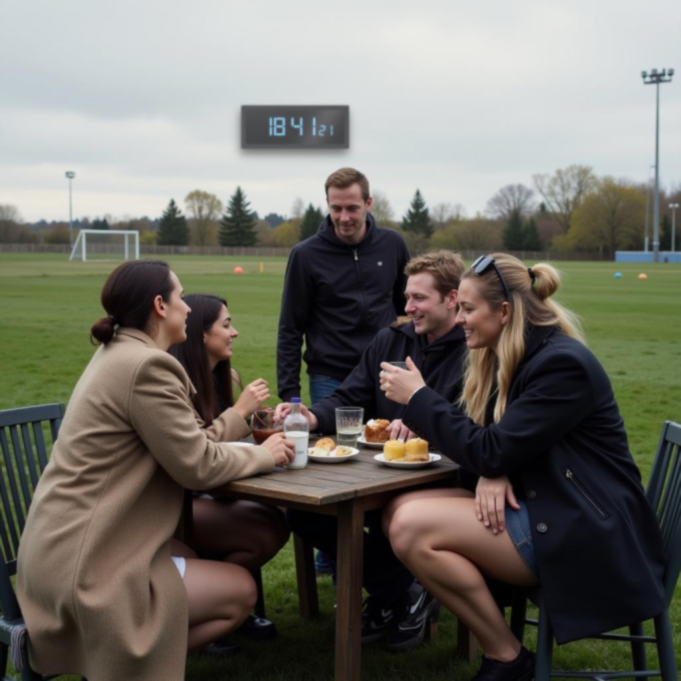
18.41
